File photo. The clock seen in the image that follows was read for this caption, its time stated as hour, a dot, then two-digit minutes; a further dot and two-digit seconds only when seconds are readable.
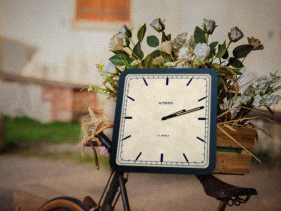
2.12
